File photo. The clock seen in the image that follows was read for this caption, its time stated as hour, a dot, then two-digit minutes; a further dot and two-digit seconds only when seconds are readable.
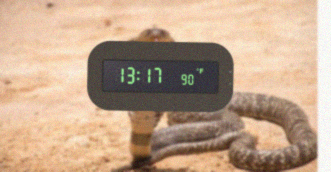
13.17
